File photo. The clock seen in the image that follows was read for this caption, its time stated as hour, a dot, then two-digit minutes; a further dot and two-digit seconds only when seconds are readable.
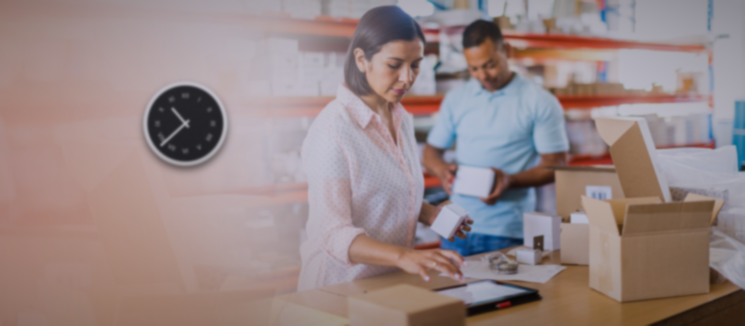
10.38
